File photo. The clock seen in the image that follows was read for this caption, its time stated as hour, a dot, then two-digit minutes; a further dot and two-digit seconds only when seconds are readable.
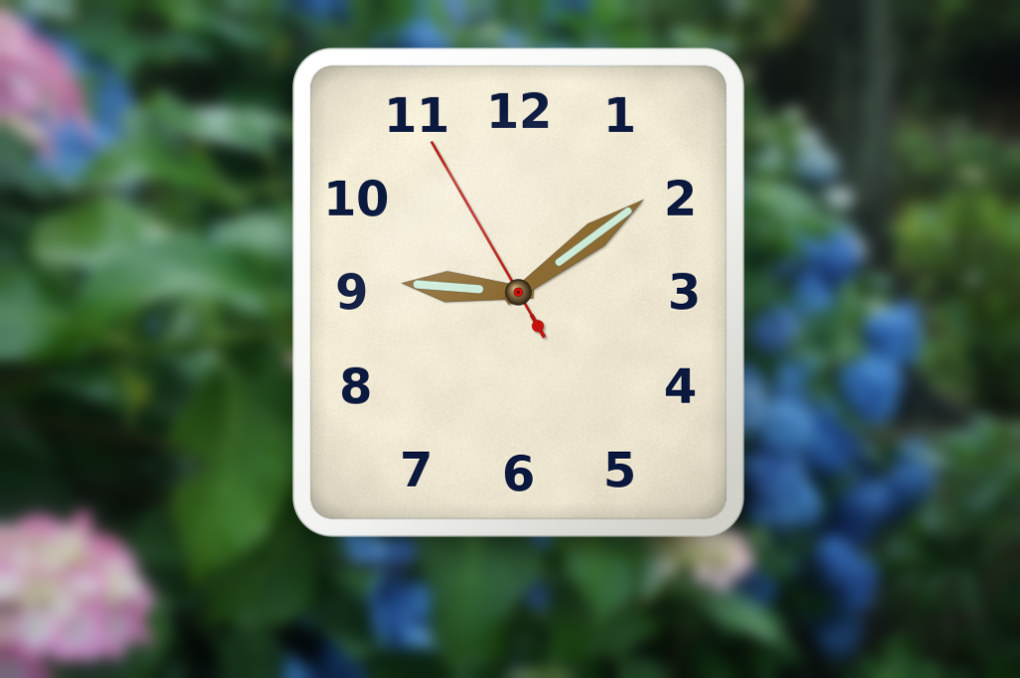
9.08.55
